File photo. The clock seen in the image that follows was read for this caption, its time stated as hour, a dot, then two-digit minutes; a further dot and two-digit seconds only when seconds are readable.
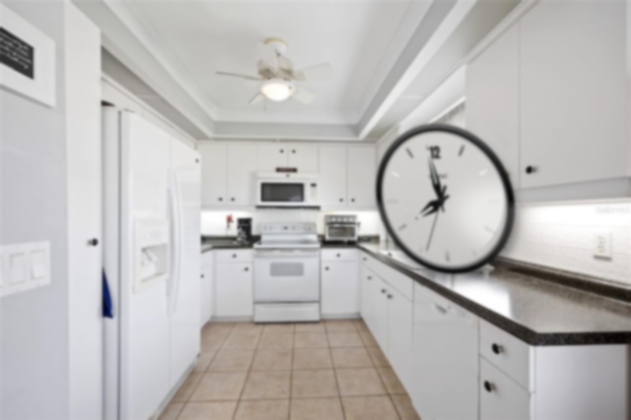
7.58.34
